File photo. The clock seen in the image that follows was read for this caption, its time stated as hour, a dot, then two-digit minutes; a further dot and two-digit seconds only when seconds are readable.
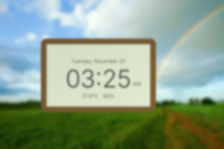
3.25
